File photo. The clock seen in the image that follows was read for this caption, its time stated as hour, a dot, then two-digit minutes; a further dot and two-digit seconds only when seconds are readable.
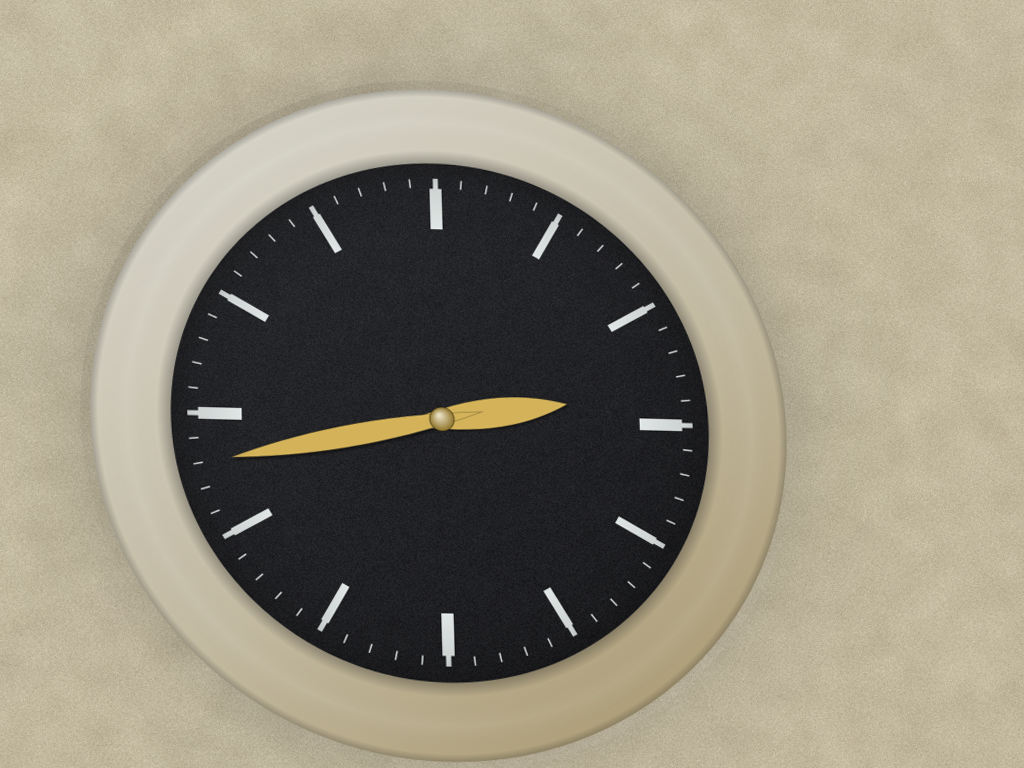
2.43
